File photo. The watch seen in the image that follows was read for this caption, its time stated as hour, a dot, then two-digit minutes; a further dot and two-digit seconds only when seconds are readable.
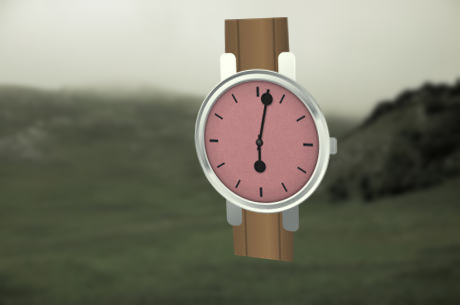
6.02
